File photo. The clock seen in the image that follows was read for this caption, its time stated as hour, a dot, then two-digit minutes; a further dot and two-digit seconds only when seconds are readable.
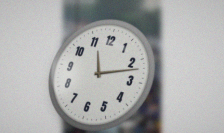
11.12
